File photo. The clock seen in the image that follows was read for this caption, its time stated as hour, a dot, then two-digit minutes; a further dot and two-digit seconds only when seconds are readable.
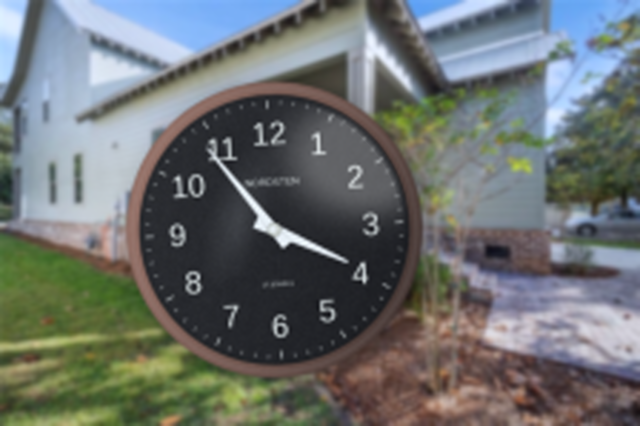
3.54
